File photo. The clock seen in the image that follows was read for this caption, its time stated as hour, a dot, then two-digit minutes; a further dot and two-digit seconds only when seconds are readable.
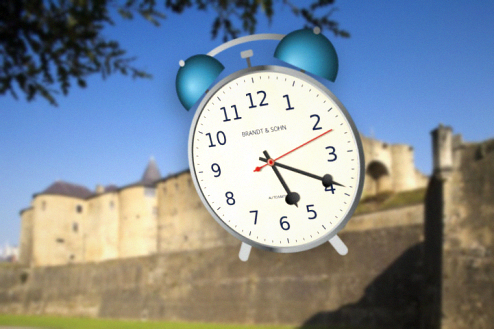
5.19.12
